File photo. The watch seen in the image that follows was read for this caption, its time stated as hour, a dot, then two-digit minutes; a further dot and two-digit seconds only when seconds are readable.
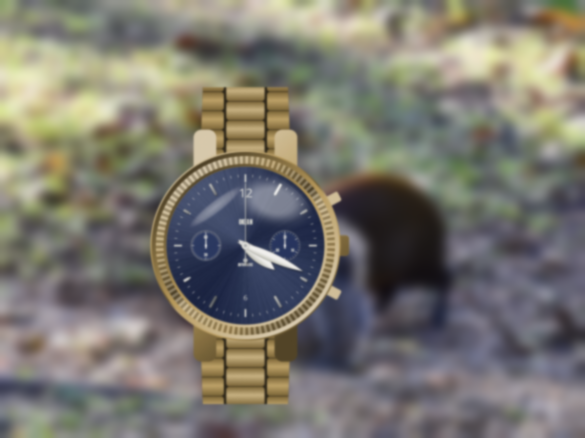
4.19
